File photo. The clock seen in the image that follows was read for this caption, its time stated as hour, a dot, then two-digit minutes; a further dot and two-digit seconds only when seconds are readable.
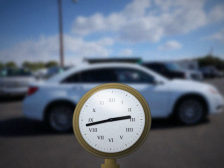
2.43
